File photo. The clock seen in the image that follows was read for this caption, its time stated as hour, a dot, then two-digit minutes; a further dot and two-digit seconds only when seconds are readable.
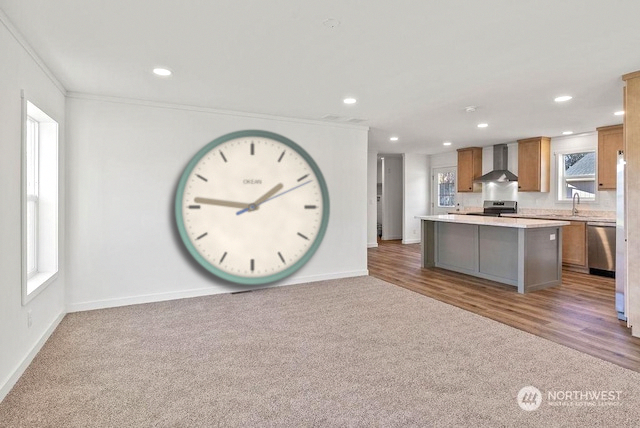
1.46.11
